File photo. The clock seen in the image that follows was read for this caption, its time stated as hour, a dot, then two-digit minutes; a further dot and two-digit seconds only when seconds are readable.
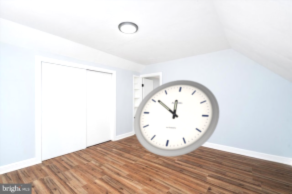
11.51
